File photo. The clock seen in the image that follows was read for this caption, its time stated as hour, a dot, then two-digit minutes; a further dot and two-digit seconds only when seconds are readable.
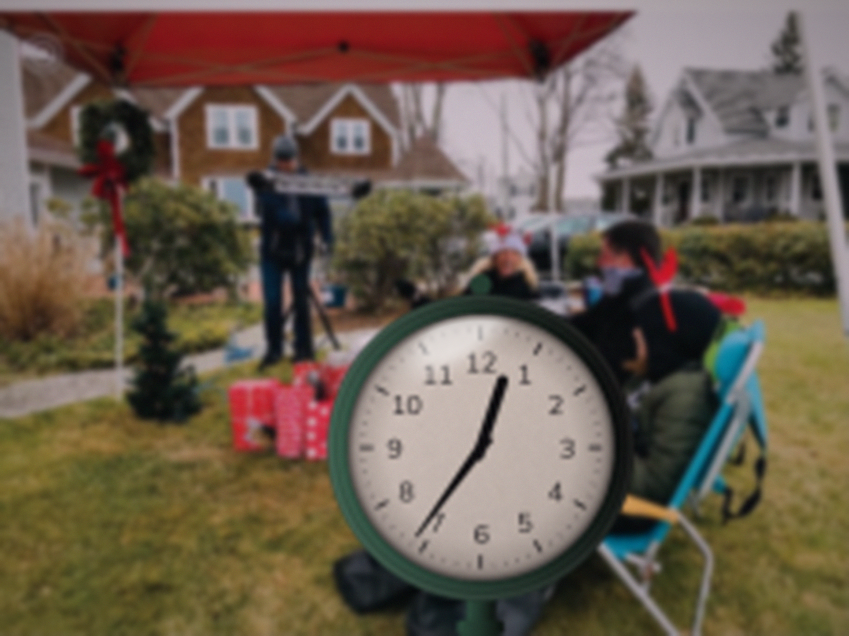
12.36
